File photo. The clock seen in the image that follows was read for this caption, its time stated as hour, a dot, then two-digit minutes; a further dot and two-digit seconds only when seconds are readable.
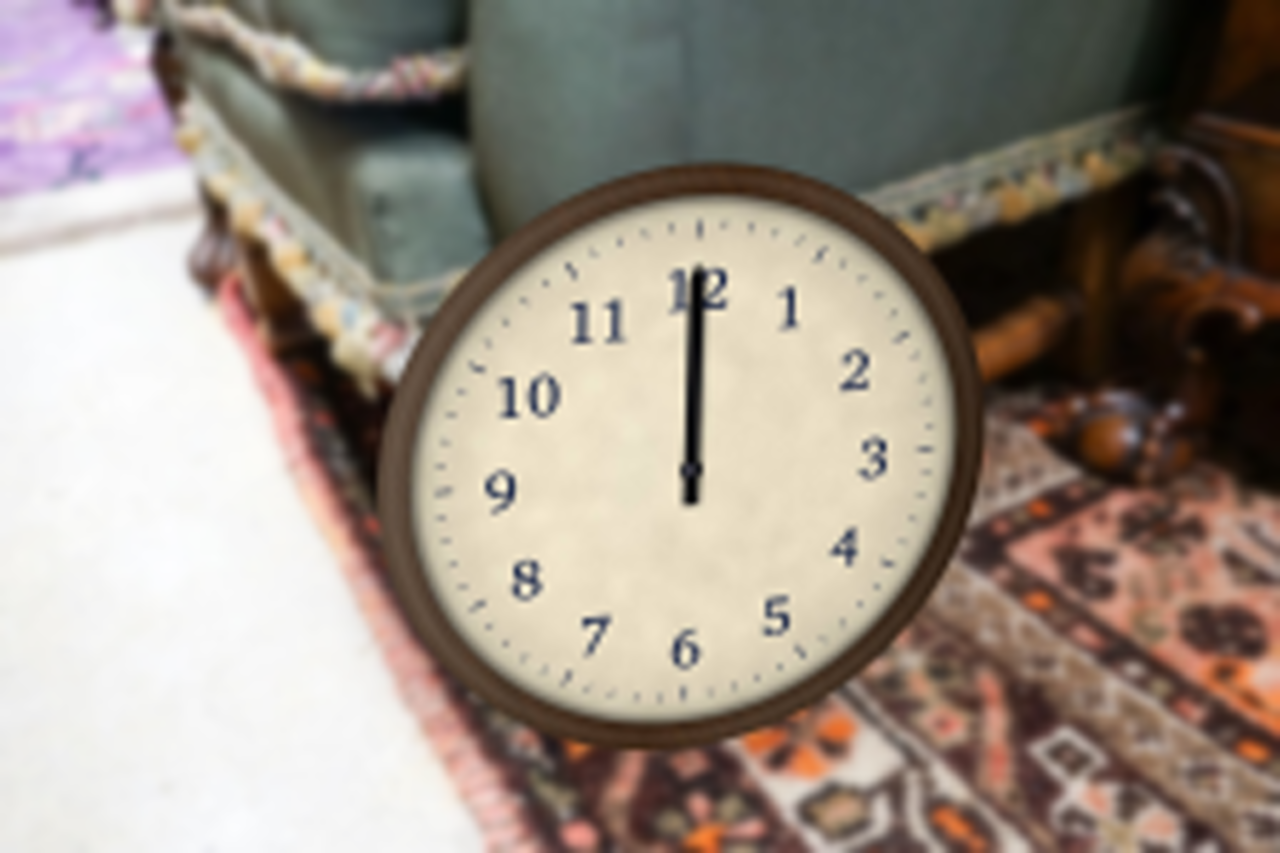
12.00
